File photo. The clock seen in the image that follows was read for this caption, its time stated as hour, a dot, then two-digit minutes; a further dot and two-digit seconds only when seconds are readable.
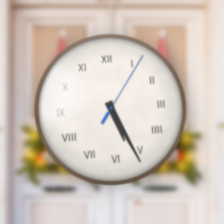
5.26.06
